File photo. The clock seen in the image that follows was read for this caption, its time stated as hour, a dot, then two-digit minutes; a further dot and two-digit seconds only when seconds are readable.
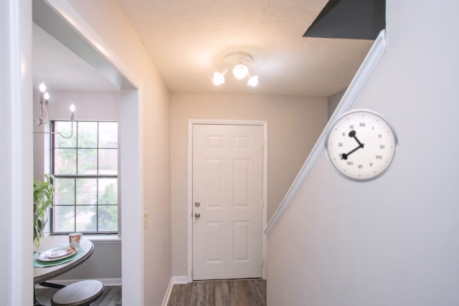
10.39
